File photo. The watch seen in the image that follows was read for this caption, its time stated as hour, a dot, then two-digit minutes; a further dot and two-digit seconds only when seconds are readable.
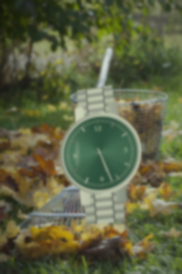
5.27
